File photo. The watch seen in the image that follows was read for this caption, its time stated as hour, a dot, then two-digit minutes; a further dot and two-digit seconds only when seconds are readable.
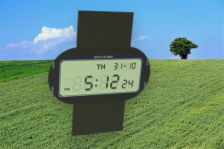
5.12.24
